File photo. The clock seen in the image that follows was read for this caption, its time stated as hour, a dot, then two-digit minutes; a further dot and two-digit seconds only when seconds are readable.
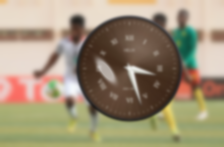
3.27
